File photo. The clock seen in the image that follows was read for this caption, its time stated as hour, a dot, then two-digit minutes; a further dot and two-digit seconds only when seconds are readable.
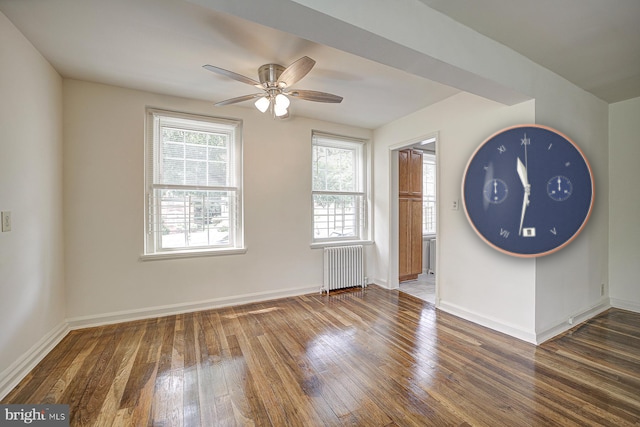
11.32
